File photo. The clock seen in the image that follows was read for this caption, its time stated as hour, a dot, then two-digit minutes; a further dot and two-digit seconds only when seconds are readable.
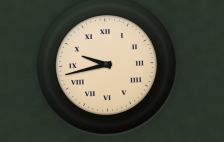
9.43
